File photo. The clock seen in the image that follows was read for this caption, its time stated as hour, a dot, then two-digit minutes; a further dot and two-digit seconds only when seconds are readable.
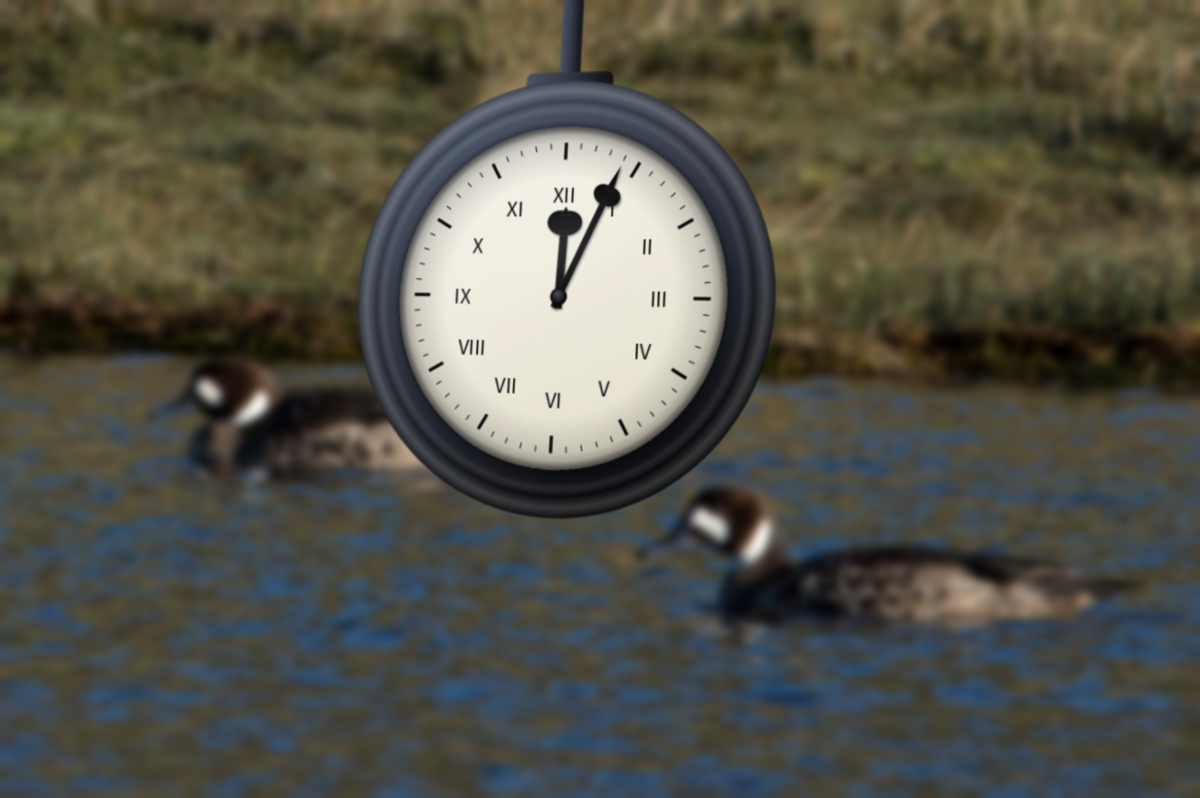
12.04
